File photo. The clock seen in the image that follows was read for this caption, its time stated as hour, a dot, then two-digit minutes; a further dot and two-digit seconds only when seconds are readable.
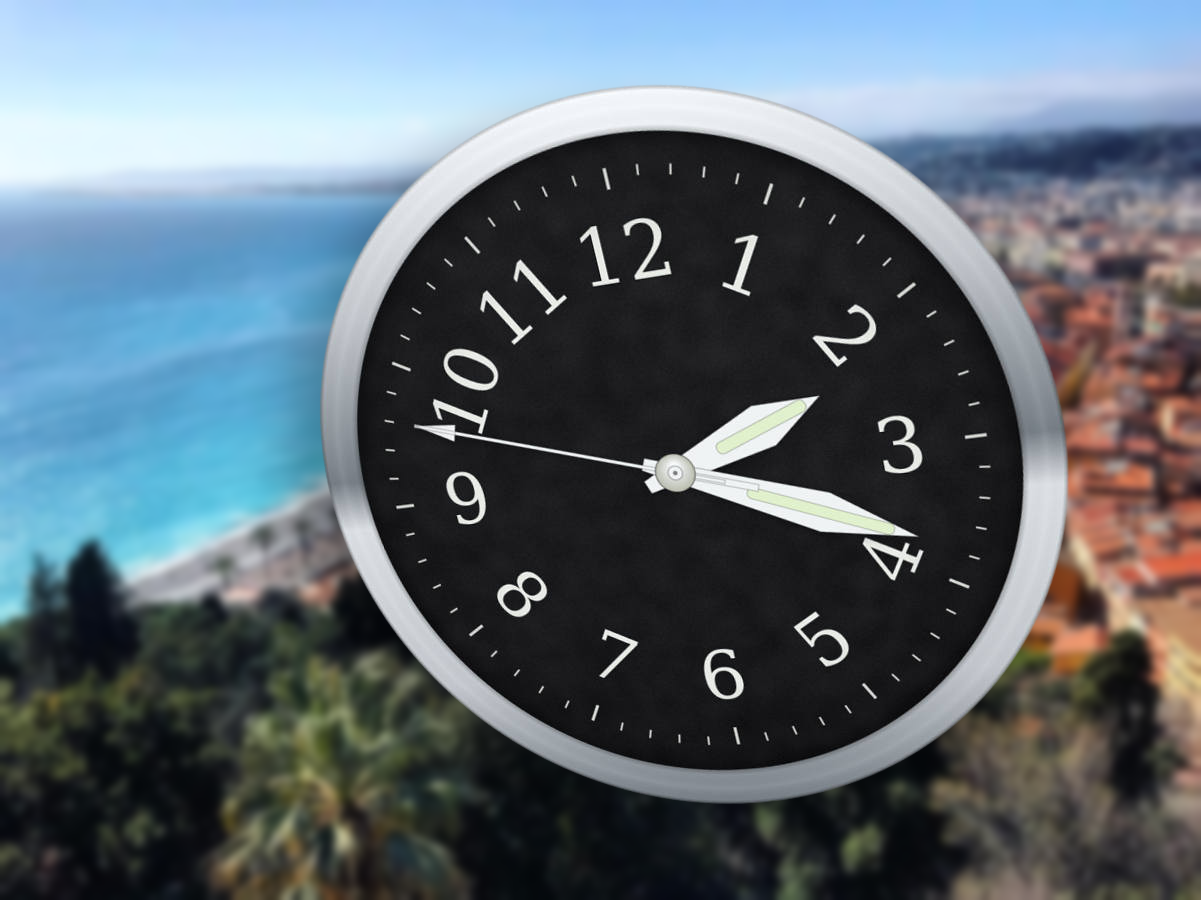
2.18.48
